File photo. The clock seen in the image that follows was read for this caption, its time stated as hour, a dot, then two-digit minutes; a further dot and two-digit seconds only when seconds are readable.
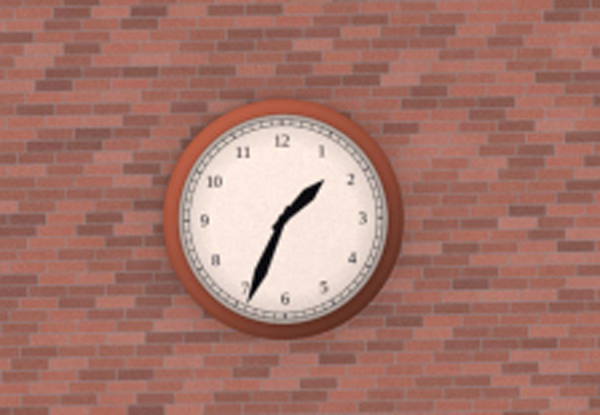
1.34
